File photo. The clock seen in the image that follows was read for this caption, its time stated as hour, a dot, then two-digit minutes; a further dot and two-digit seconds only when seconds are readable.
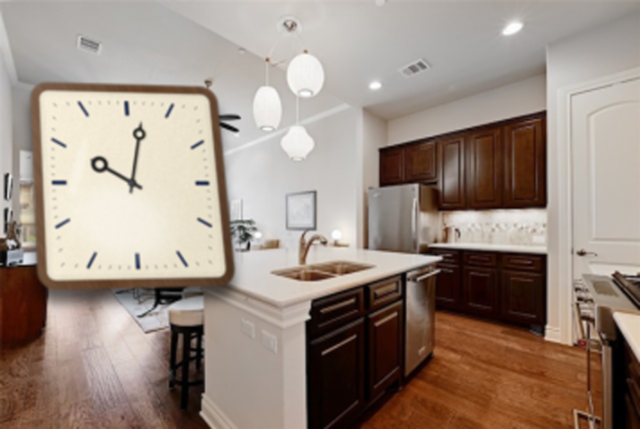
10.02
